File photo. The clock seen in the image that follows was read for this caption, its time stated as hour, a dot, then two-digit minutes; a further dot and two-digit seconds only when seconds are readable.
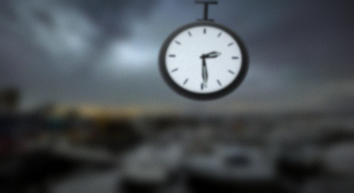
2.29
